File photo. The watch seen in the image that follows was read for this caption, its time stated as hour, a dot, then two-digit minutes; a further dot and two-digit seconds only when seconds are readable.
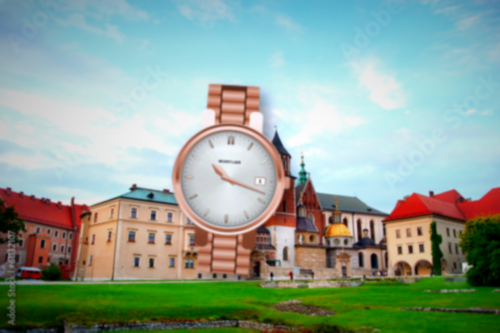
10.18
